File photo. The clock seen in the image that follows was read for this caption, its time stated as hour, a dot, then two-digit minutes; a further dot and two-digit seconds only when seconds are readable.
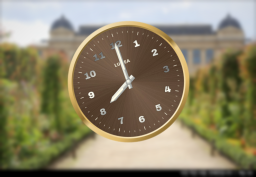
8.00
